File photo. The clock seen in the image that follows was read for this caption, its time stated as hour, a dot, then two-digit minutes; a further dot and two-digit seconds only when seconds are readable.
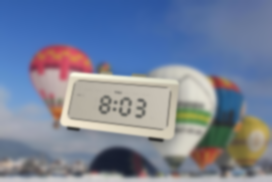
8.03
